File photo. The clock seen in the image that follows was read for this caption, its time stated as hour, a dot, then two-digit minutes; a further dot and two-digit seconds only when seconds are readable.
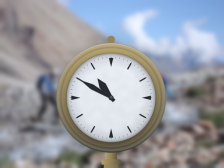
10.50
